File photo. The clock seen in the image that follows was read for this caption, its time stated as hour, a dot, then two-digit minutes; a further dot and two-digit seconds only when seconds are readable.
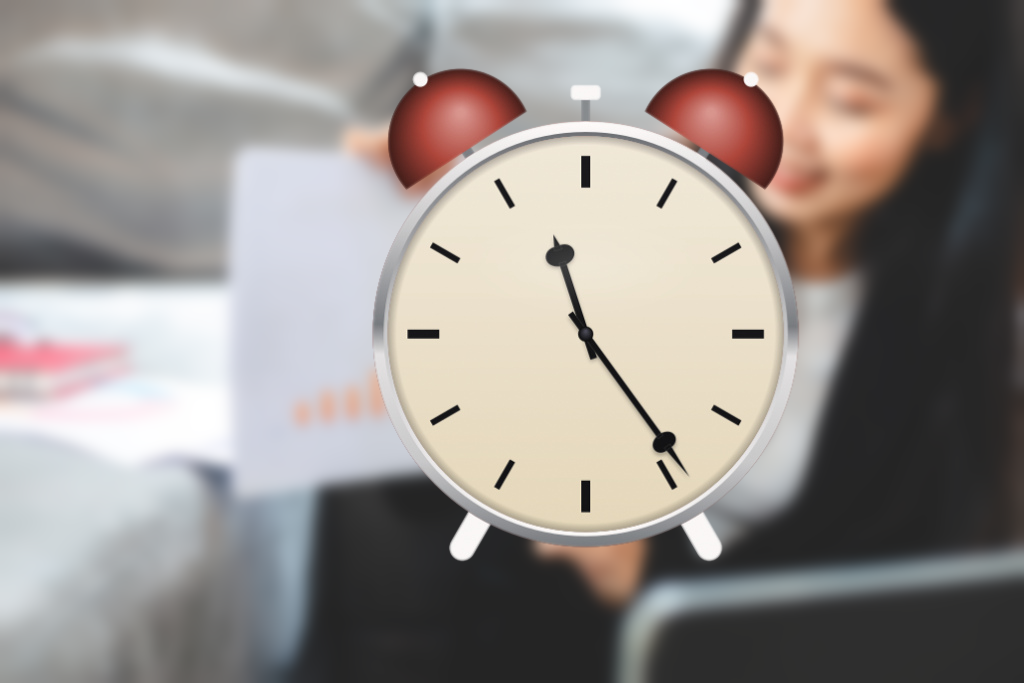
11.24
